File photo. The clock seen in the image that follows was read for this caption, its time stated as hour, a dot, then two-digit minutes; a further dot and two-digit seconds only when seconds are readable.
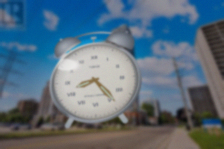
8.24
